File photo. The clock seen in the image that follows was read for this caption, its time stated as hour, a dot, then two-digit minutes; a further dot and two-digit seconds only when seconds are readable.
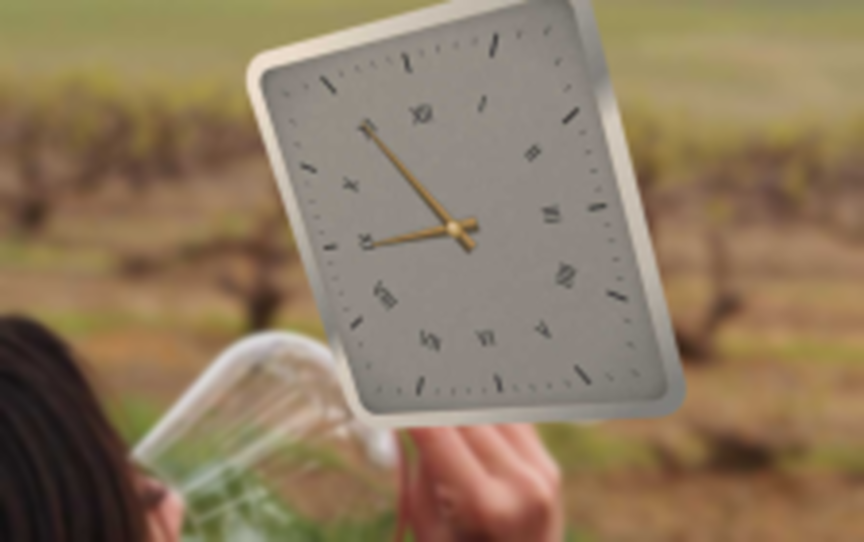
8.55
